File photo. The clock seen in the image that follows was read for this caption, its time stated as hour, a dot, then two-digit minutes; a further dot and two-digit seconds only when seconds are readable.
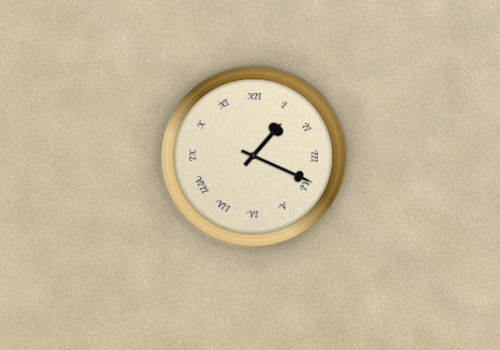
1.19
